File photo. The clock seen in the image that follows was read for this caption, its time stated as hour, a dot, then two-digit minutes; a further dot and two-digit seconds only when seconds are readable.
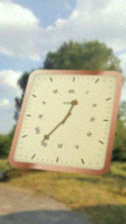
12.36
